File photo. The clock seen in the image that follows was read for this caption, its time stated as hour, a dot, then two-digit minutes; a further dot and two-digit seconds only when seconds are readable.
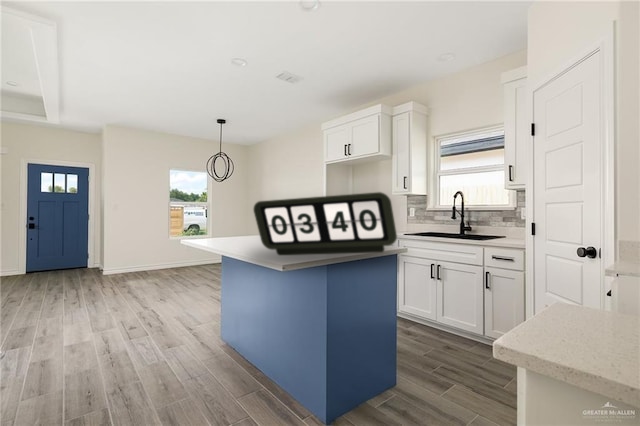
3.40
